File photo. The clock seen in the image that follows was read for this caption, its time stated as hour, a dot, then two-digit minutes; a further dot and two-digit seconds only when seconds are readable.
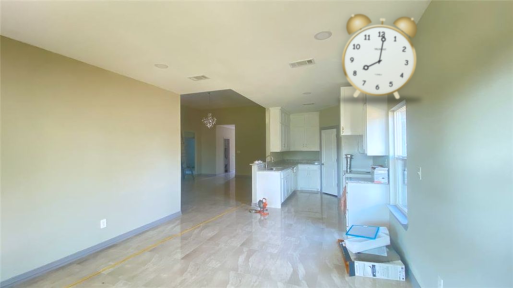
8.01
